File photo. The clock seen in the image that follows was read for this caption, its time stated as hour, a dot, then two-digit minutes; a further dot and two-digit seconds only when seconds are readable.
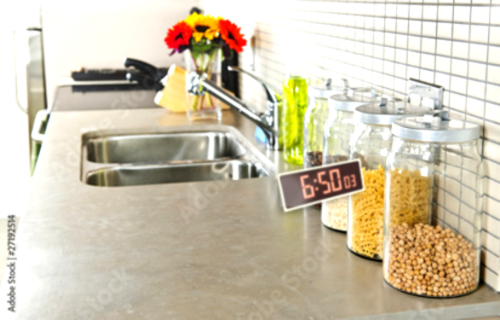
6.50.03
